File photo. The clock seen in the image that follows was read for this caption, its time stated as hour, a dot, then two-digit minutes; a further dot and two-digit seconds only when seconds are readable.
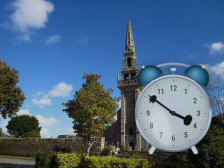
3.51
